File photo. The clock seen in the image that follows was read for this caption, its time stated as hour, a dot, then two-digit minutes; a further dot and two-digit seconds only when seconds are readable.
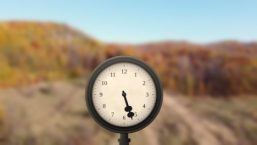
5.27
